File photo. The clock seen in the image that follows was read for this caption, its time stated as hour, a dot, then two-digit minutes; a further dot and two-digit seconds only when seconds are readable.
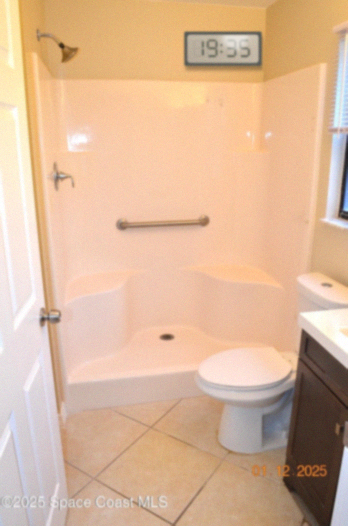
19.35
